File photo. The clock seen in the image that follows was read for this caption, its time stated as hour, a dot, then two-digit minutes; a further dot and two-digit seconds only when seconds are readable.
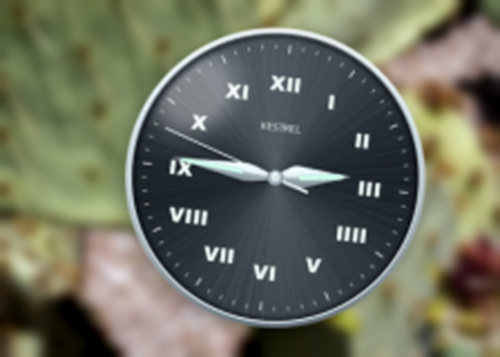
2.45.48
